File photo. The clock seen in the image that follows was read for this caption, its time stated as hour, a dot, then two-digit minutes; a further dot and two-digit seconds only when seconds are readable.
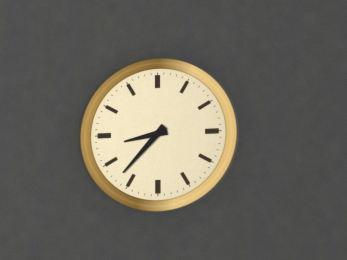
8.37
